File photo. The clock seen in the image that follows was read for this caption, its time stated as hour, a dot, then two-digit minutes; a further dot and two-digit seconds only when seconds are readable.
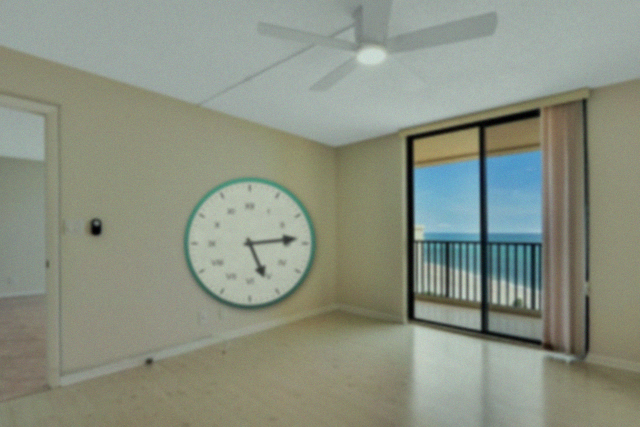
5.14
